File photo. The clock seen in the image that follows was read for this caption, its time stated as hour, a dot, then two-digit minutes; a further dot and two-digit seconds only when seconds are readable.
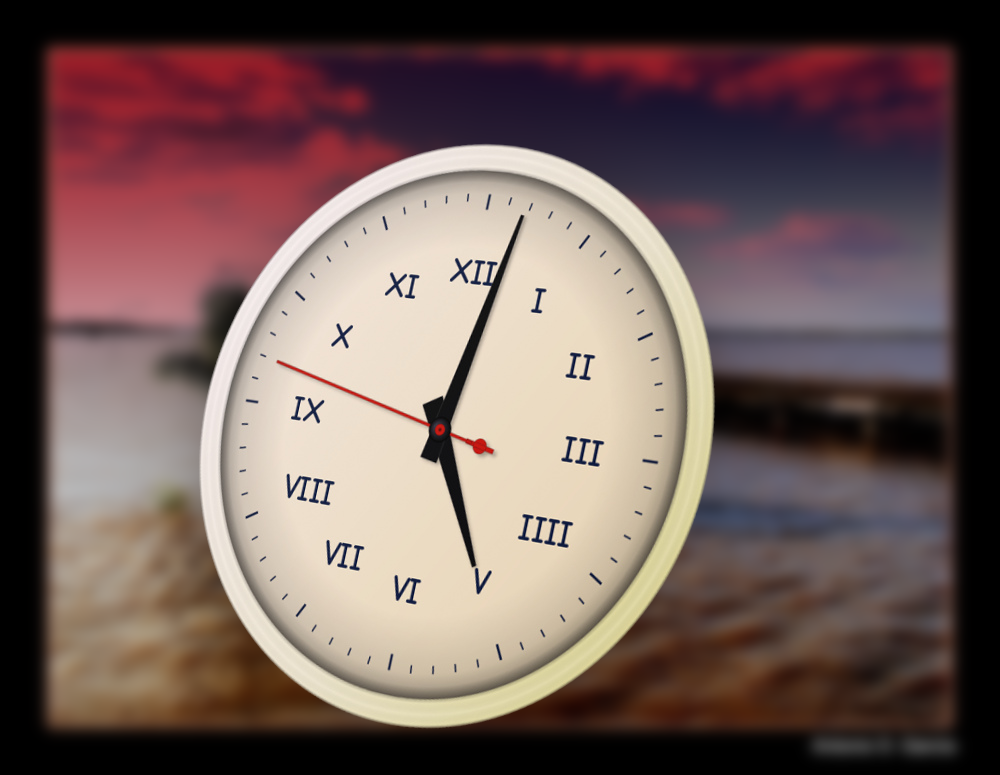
5.01.47
